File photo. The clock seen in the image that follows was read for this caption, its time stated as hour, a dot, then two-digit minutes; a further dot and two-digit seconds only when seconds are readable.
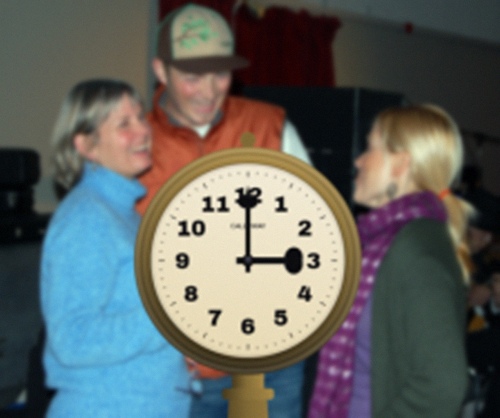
3.00
